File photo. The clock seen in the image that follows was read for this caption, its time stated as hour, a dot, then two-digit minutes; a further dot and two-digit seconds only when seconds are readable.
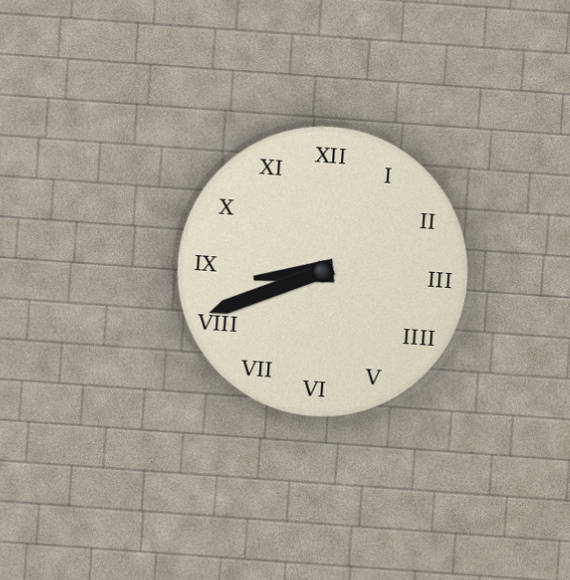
8.41
